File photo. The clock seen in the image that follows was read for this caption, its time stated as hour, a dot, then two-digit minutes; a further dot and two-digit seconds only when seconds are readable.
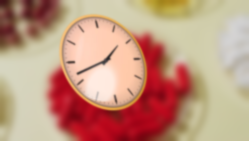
1.42
